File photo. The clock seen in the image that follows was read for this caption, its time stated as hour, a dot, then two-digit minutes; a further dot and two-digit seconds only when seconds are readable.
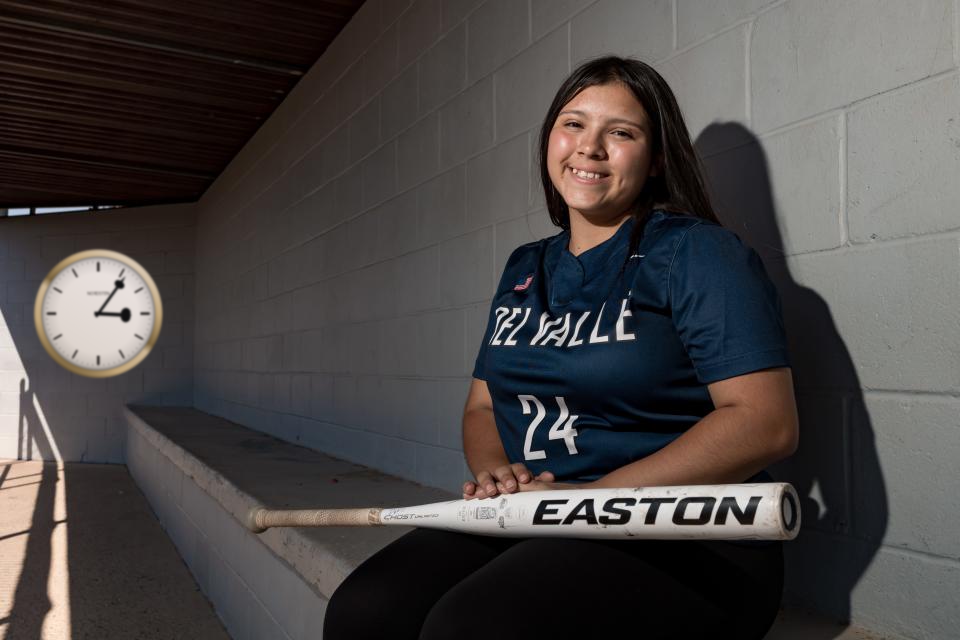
3.06
